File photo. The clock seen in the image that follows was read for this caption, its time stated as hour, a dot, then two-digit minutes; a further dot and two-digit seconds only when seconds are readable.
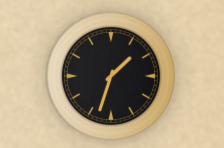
1.33
